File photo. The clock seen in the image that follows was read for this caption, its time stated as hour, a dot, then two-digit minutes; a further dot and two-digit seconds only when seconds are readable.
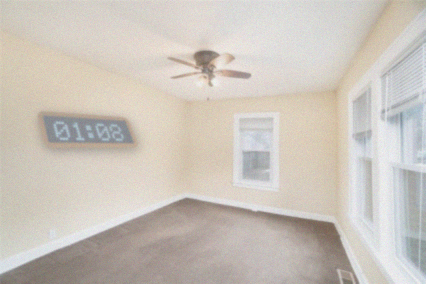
1.08
